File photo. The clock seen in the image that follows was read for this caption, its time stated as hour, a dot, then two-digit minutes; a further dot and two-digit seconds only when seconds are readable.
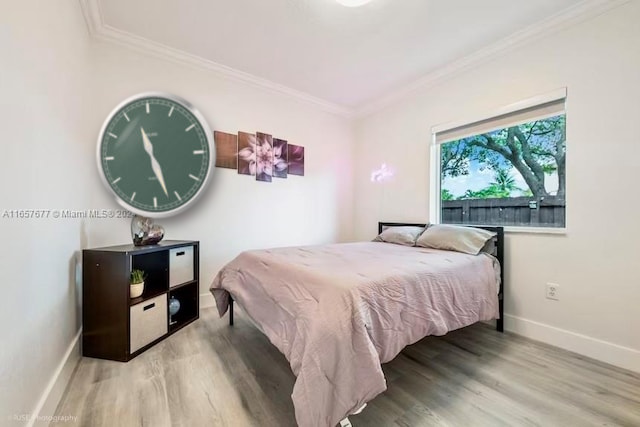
11.27
